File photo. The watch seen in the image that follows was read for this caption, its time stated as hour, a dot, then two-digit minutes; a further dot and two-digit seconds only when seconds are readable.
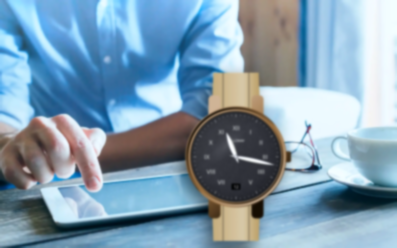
11.17
